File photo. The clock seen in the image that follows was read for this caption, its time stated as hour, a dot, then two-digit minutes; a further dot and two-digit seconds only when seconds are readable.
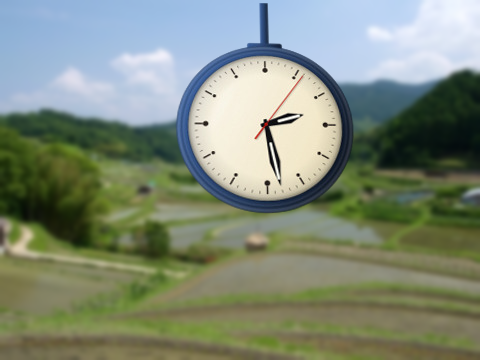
2.28.06
